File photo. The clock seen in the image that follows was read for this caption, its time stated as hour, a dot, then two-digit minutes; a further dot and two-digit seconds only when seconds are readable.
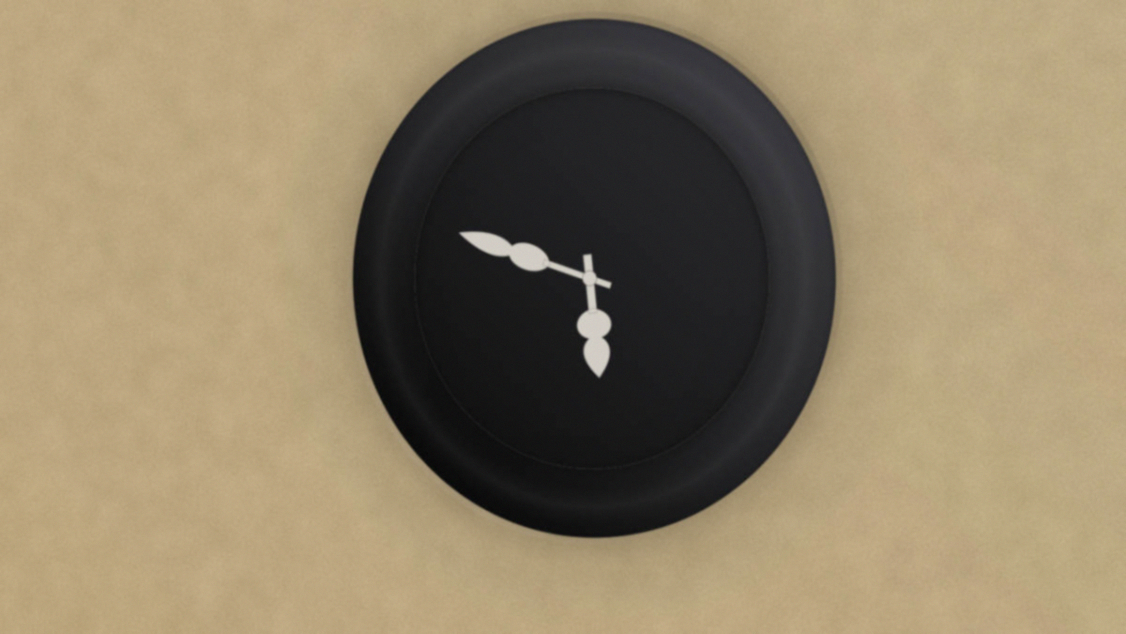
5.48
